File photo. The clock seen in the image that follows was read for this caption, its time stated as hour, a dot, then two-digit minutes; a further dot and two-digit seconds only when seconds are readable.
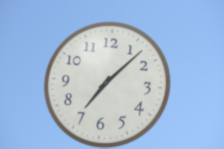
7.07
